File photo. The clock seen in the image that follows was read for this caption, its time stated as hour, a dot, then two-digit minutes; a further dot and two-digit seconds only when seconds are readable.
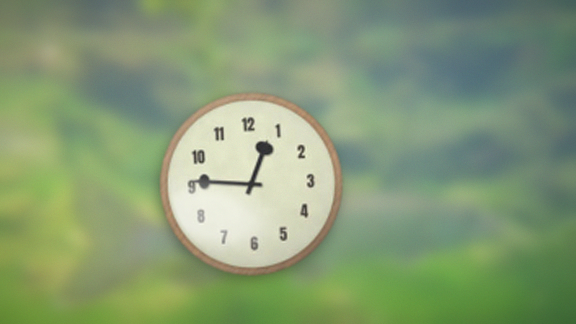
12.46
